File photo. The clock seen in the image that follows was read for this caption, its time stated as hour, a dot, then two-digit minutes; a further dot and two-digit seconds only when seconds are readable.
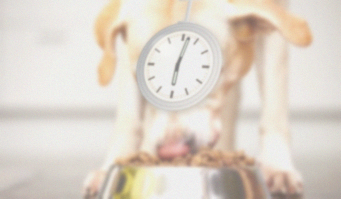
6.02
